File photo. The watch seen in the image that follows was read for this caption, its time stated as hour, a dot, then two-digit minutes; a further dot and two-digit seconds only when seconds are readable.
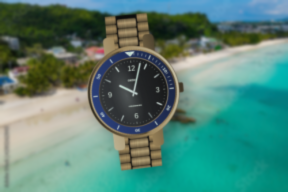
10.03
